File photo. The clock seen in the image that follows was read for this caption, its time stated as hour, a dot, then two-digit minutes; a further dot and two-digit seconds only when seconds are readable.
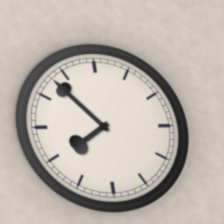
7.53
